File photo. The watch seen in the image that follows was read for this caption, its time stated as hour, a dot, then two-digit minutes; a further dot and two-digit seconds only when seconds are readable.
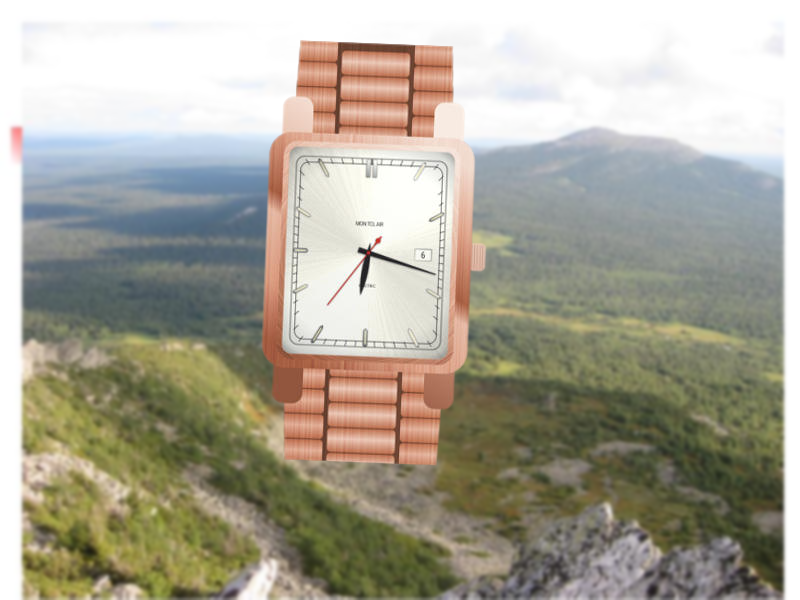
6.17.36
